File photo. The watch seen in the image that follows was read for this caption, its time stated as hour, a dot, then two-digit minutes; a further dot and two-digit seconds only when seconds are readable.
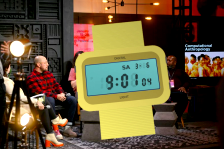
9.01.04
